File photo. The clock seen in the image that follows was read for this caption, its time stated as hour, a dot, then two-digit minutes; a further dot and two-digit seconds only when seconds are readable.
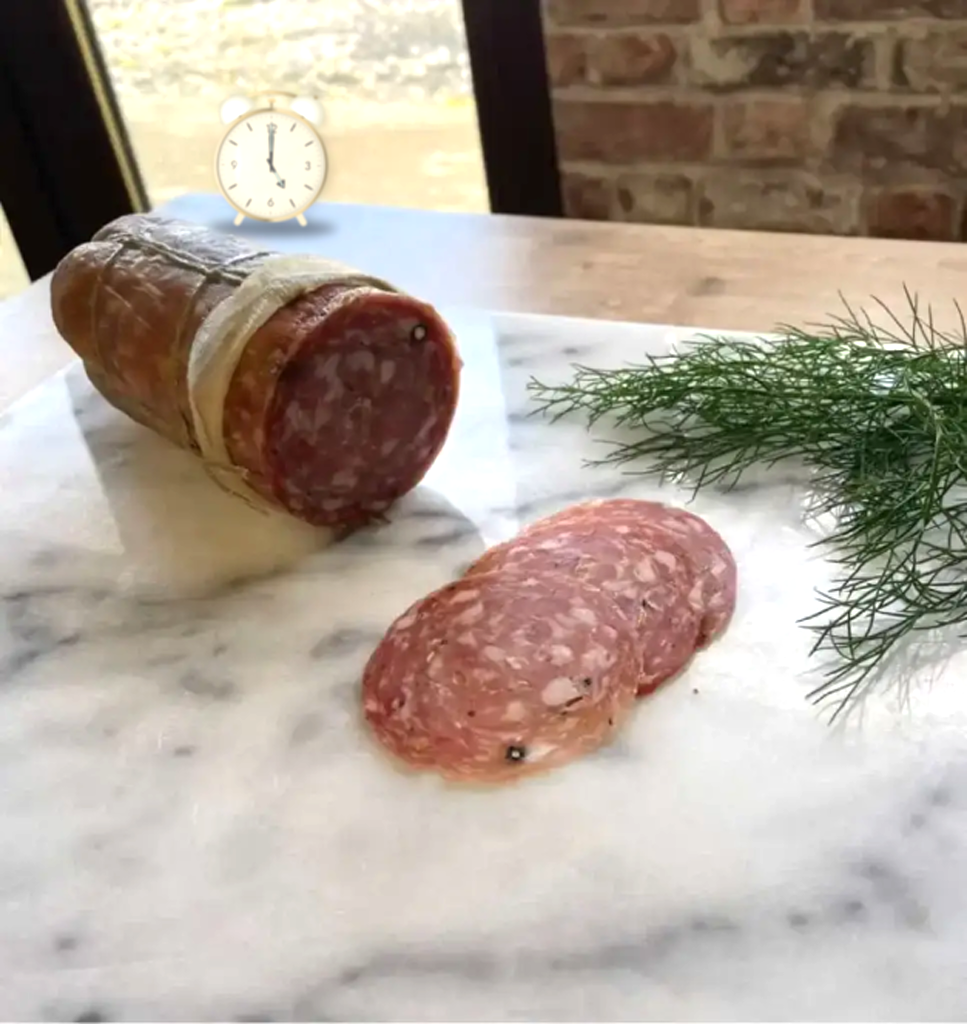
5.00
